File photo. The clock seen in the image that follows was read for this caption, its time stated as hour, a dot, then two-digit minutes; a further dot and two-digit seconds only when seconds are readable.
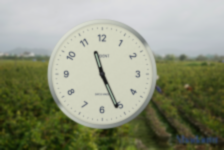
11.26
